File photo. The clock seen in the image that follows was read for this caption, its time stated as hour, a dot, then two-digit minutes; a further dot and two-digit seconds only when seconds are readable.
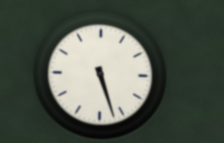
5.27
